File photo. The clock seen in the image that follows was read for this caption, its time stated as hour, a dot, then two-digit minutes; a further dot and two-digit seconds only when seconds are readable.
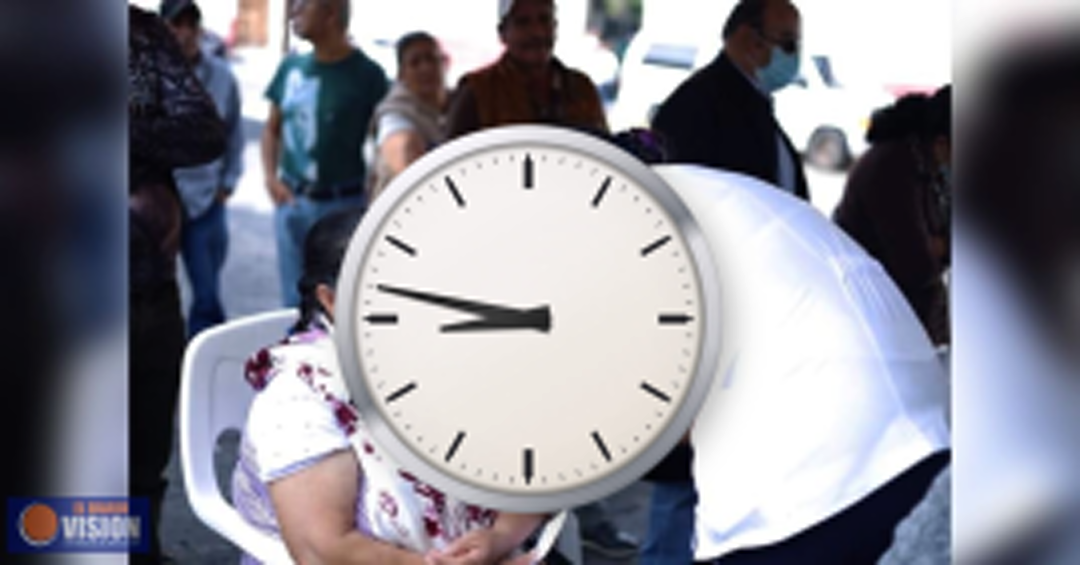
8.47
